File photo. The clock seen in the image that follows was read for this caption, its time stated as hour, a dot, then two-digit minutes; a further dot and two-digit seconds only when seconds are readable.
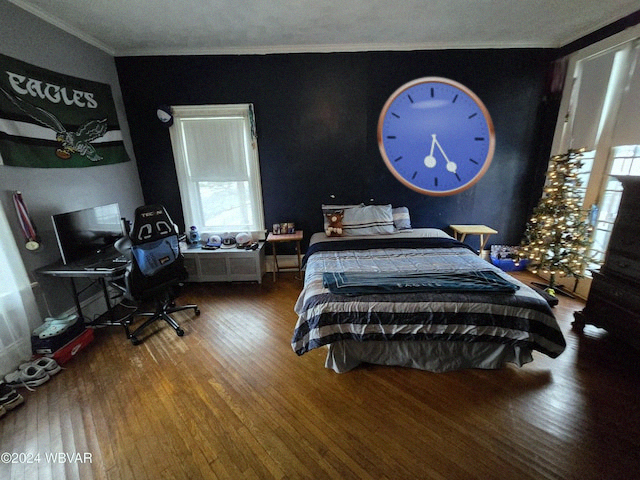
6.25
